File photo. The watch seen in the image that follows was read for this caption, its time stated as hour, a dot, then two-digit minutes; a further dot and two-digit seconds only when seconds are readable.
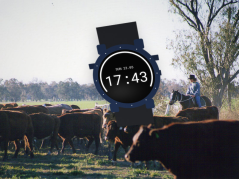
17.43
